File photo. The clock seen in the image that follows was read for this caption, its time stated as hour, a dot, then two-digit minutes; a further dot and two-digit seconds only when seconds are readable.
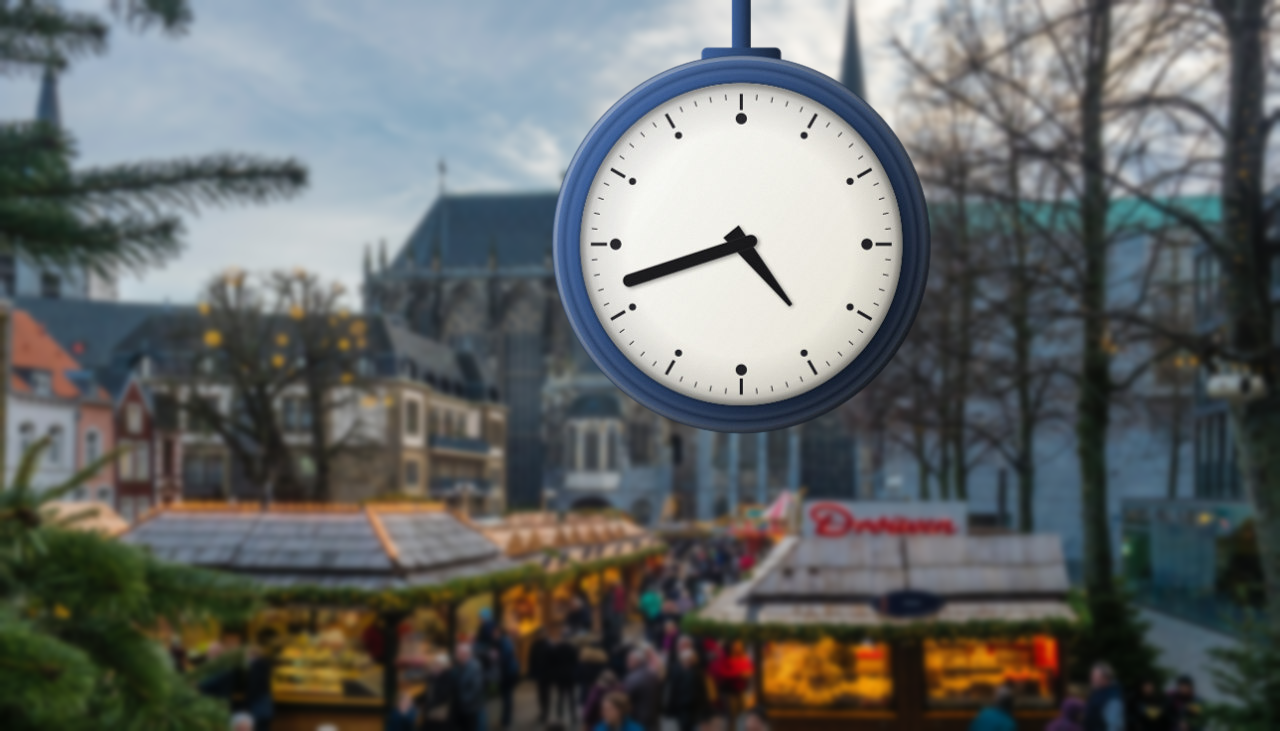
4.42
